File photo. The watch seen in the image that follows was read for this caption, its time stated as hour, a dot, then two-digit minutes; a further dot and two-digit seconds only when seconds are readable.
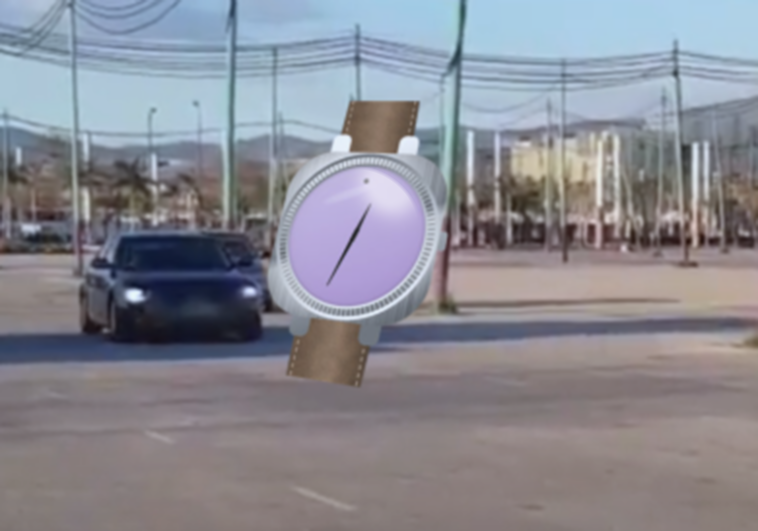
12.33
